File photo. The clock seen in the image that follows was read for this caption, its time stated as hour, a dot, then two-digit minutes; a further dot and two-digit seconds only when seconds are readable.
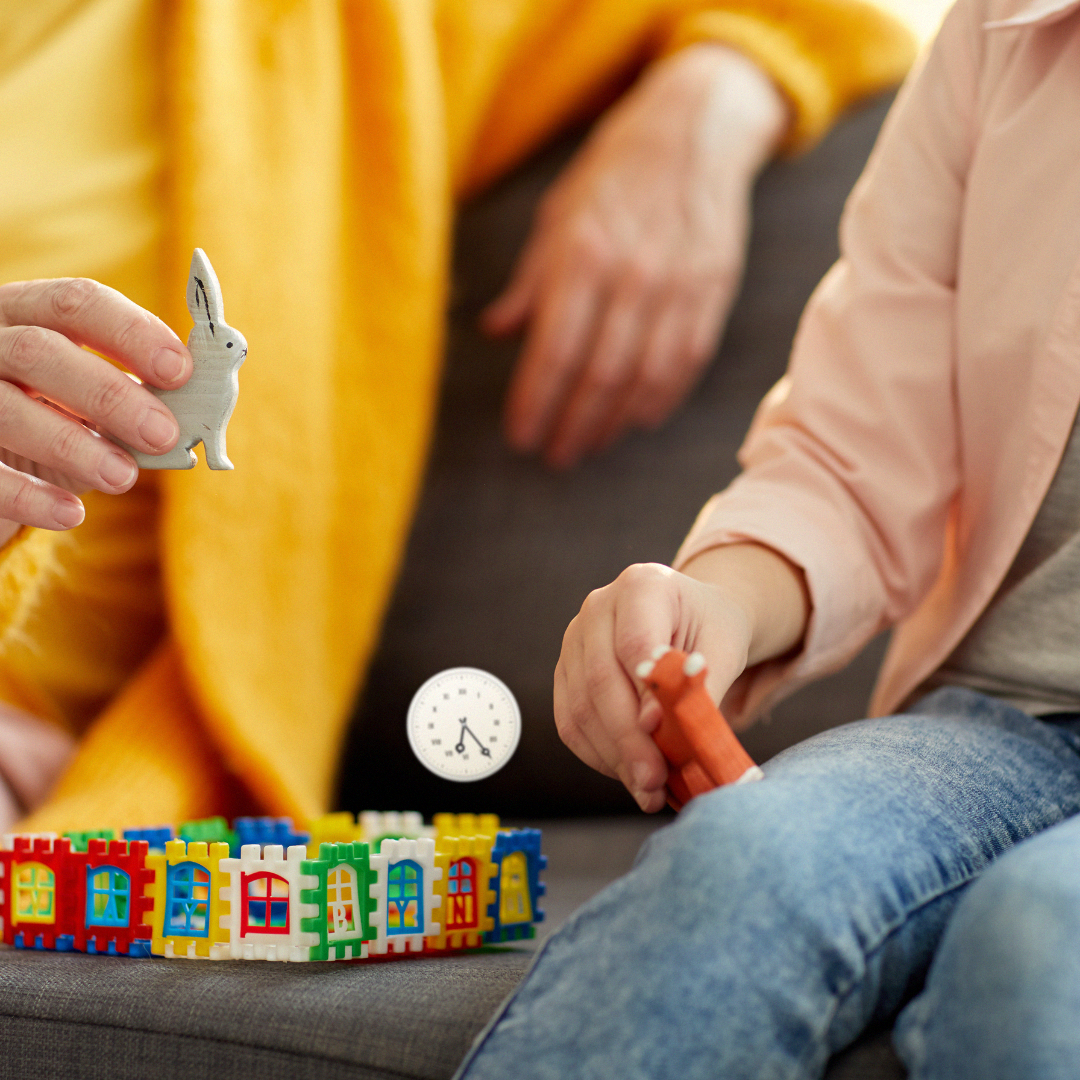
6.24
